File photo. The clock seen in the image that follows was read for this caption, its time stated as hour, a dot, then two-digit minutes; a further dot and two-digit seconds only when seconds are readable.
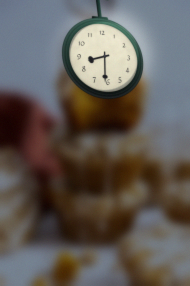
8.31
